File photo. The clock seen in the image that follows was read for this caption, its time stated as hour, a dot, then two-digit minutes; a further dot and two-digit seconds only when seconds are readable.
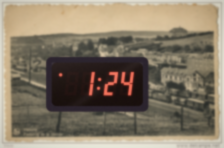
1.24
